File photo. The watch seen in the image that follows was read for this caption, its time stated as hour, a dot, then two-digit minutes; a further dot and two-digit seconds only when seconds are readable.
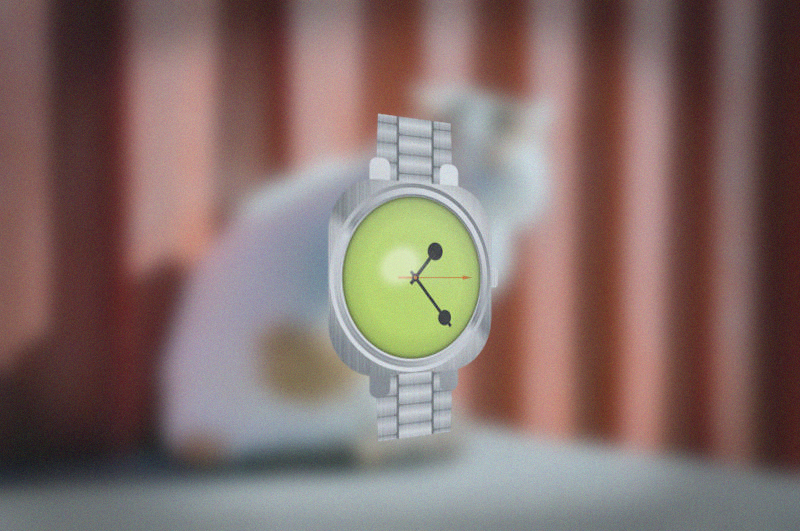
1.23.15
